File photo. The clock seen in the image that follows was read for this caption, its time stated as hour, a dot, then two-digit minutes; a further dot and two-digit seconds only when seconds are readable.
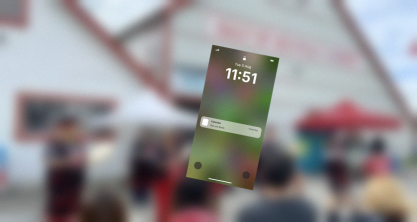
11.51
